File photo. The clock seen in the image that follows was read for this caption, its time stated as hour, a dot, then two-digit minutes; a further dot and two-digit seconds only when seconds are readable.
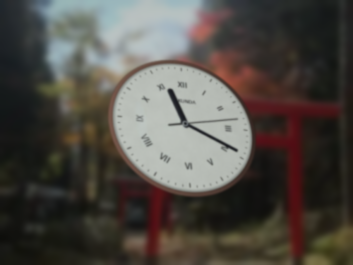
11.19.13
